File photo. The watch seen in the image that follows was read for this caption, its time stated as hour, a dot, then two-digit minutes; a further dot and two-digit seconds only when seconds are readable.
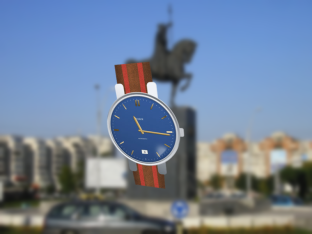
11.16
